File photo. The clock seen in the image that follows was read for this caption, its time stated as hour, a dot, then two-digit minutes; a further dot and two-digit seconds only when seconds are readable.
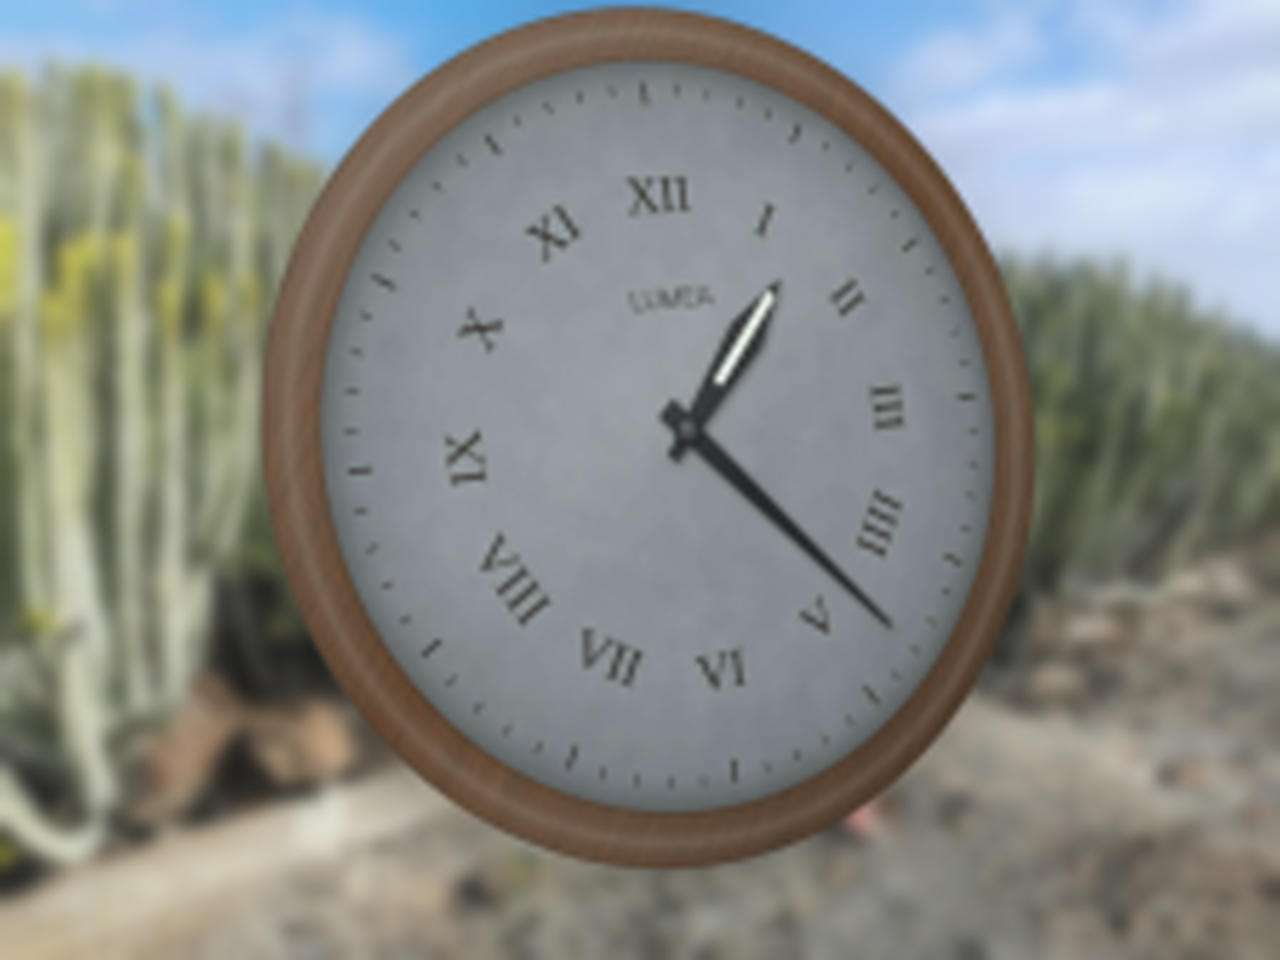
1.23
